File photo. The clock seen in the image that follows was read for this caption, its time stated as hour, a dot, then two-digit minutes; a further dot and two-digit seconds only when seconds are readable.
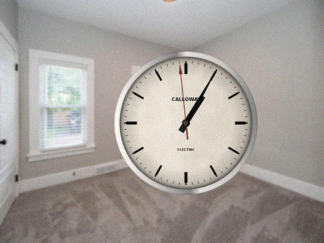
1.04.59
